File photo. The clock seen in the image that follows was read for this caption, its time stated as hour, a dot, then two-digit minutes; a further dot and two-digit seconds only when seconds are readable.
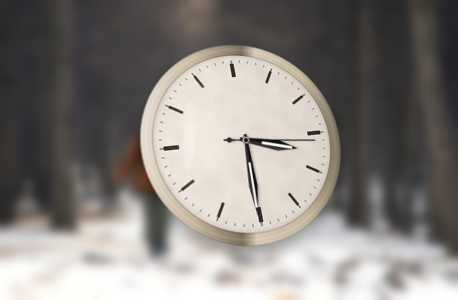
3.30.16
